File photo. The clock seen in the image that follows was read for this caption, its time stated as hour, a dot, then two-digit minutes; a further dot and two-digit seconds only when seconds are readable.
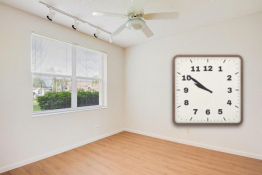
9.51
